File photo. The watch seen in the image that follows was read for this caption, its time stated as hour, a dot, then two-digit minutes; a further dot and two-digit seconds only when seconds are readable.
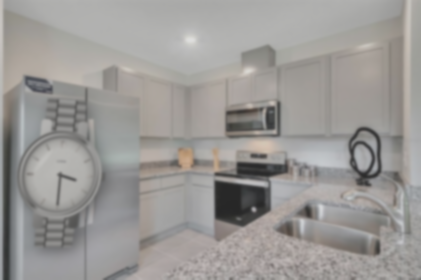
3.30
